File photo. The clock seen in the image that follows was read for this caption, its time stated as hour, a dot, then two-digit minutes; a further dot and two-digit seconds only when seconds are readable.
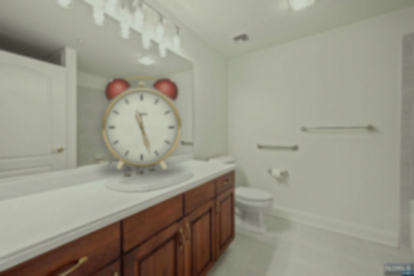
11.27
